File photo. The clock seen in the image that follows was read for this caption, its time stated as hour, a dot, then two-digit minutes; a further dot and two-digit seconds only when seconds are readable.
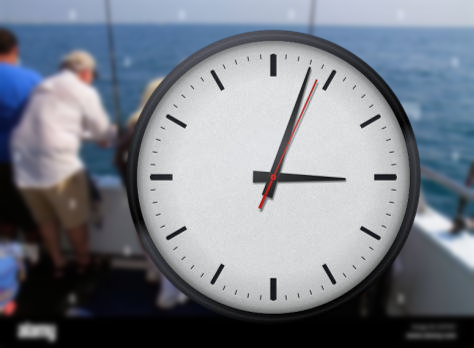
3.03.04
